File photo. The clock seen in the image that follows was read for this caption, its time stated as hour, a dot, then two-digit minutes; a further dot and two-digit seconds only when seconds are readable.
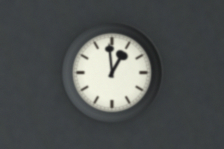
12.59
